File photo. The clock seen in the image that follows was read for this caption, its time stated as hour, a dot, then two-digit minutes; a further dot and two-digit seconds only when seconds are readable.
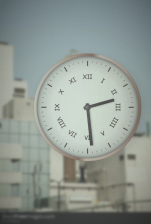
2.29
